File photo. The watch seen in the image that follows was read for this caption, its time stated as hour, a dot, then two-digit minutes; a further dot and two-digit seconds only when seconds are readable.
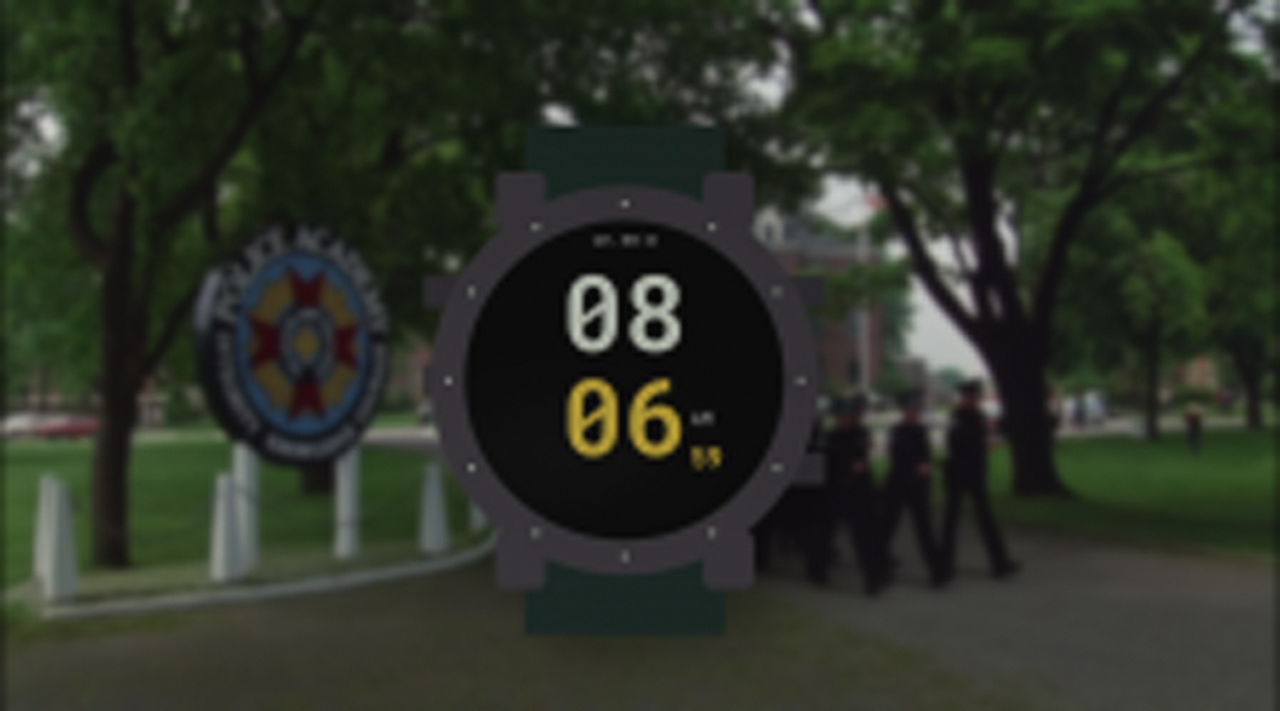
8.06
